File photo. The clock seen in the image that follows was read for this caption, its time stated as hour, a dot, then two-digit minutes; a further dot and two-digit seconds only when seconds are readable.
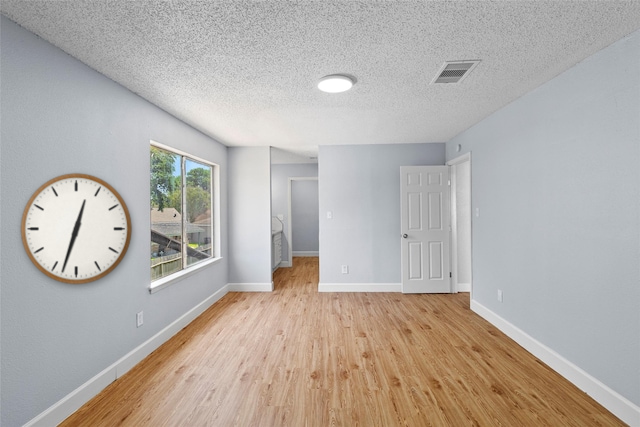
12.33
